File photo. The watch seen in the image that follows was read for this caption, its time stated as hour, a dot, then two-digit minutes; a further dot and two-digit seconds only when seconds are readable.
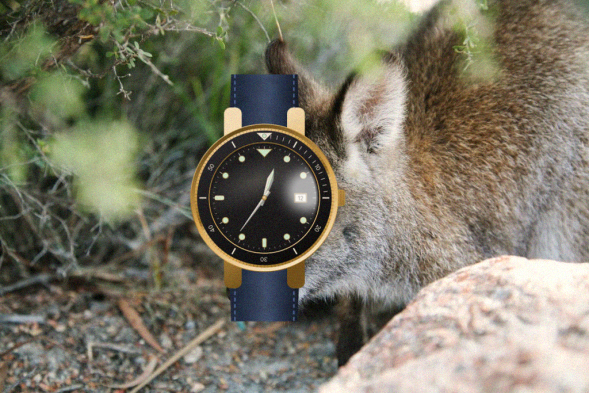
12.36
